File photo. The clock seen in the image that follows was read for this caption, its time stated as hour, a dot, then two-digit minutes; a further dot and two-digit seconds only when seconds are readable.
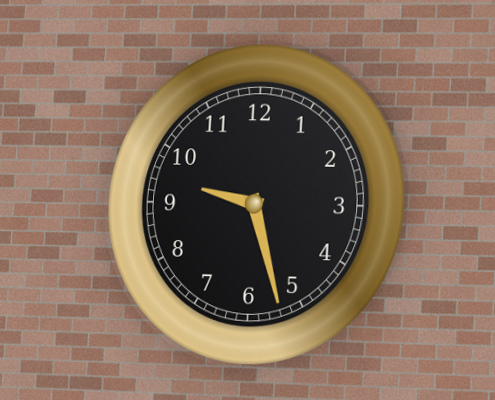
9.27
